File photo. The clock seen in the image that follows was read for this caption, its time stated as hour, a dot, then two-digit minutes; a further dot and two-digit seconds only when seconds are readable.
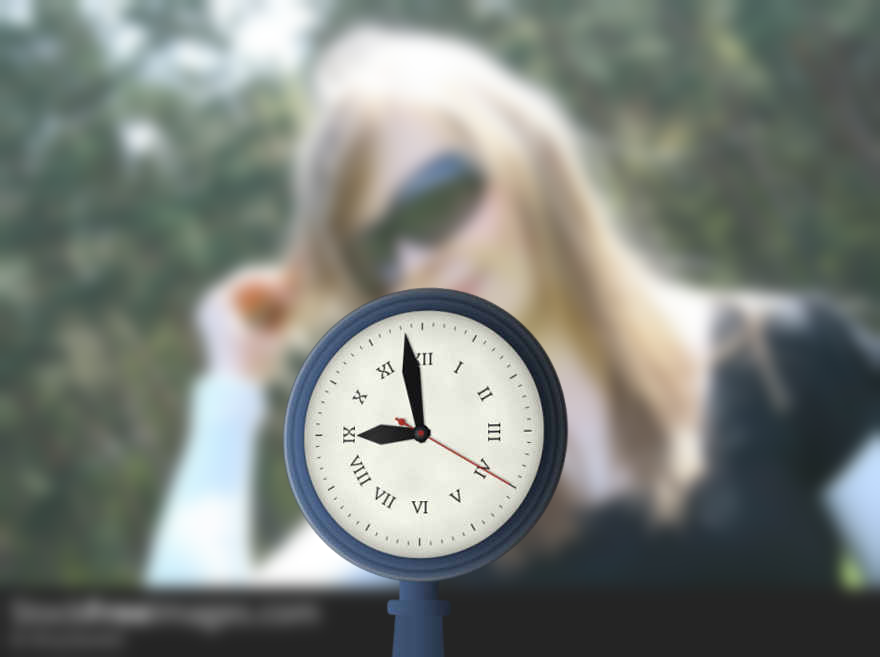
8.58.20
